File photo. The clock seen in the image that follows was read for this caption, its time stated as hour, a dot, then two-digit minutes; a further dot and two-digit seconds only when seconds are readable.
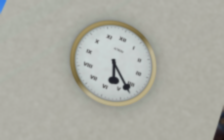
5.22
